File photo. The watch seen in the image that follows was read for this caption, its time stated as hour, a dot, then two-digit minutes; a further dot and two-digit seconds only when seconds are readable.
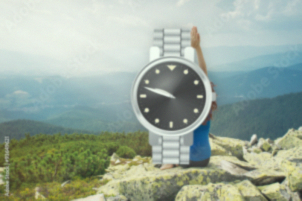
9.48
